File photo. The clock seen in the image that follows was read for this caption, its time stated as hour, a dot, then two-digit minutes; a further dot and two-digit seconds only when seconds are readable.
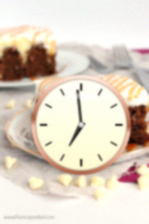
6.59
